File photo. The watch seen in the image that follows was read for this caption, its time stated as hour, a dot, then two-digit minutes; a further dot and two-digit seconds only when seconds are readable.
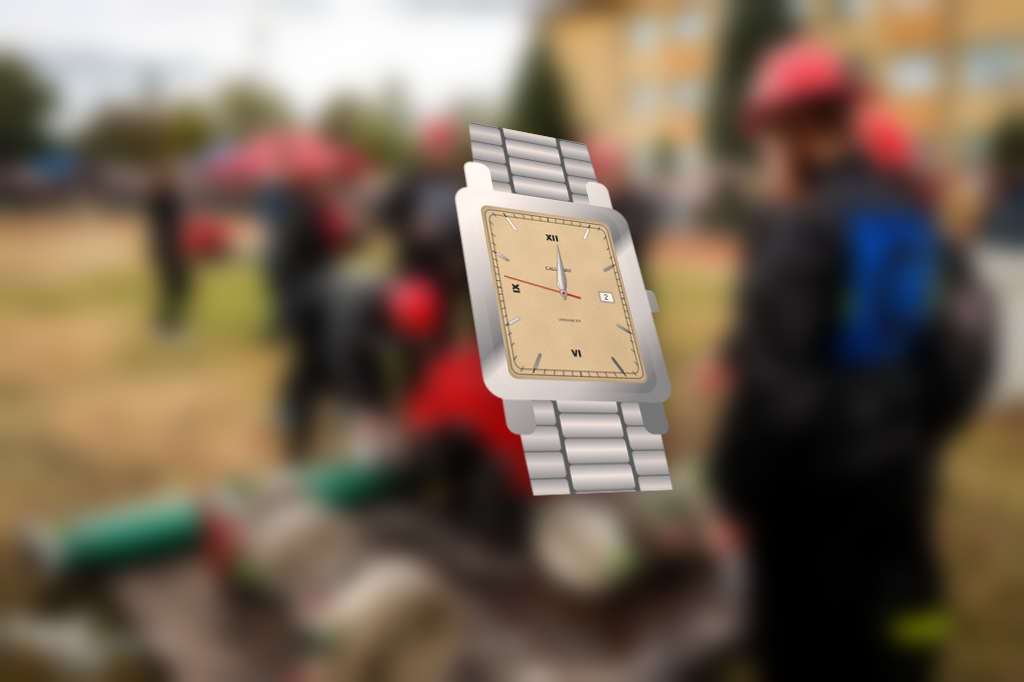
12.00.47
